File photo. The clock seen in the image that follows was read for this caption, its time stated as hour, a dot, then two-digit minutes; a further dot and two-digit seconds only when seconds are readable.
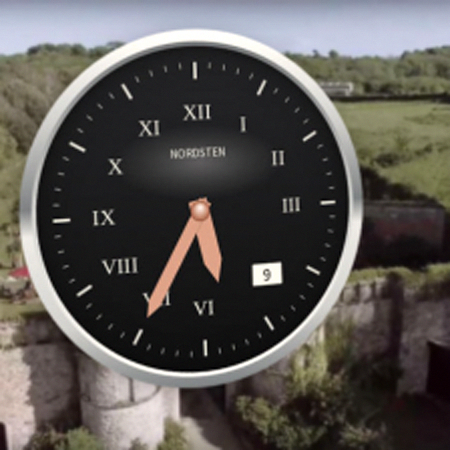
5.35
